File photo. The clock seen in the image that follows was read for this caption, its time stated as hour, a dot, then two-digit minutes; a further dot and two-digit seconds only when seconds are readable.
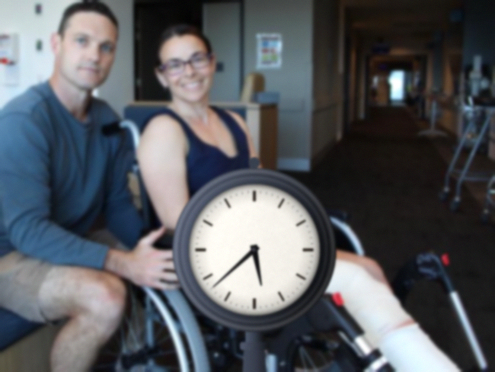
5.38
